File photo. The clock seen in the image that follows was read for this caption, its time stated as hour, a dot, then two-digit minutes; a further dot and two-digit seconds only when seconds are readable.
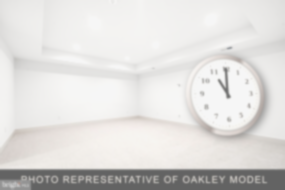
11.00
